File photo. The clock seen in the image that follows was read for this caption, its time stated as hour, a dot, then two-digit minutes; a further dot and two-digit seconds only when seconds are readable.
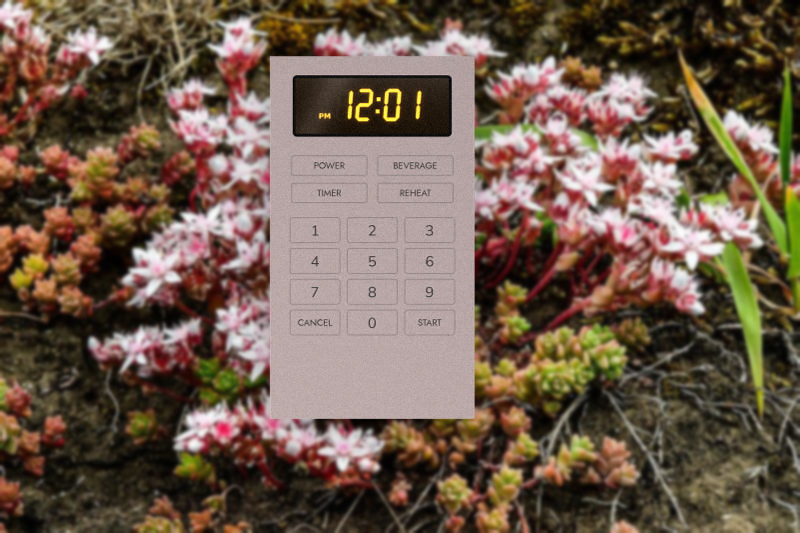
12.01
